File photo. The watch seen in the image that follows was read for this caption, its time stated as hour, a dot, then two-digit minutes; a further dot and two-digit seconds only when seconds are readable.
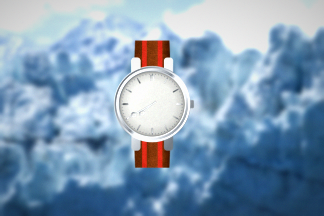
7.40
